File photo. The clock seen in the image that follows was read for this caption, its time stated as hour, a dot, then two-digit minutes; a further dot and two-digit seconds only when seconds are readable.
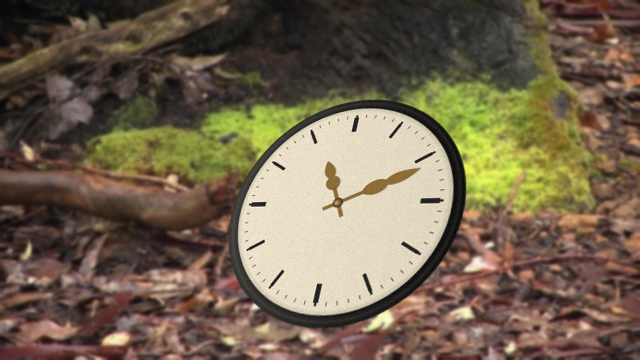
11.11
